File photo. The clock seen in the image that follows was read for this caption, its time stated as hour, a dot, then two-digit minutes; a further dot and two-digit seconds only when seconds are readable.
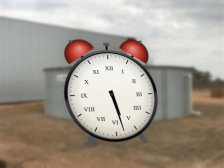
5.28
